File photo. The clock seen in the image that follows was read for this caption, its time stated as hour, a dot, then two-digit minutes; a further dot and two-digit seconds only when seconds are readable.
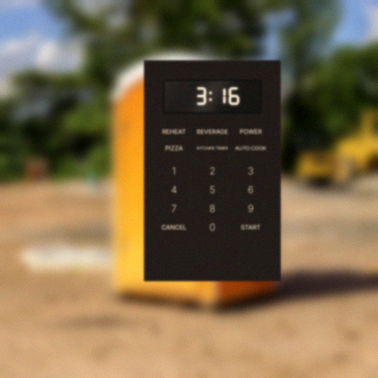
3.16
